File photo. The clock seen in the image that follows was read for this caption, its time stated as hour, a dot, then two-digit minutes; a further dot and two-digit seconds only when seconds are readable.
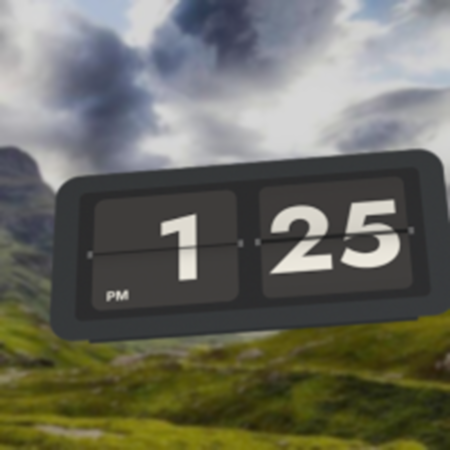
1.25
